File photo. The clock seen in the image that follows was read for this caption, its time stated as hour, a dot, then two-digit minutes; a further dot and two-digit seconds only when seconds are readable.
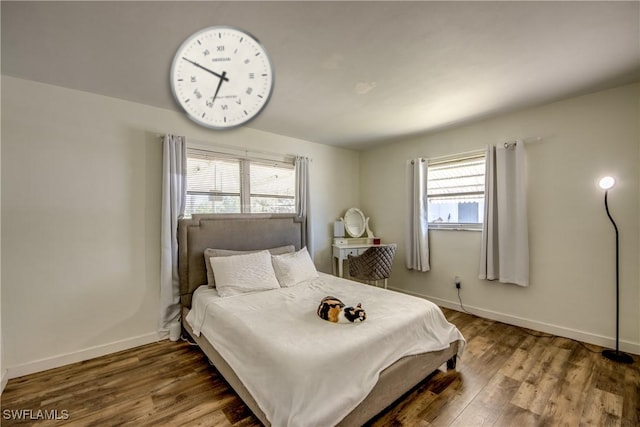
6.50
